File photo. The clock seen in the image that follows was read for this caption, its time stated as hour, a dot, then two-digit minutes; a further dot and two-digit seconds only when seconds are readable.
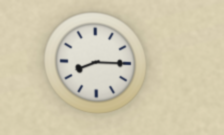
8.15
